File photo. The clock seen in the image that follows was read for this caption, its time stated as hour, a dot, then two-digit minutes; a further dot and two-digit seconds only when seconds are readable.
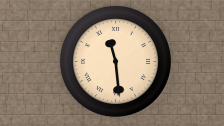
11.29
